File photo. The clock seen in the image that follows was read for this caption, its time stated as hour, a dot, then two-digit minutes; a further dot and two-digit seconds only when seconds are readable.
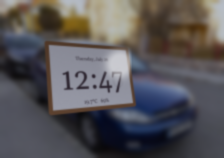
12.47
